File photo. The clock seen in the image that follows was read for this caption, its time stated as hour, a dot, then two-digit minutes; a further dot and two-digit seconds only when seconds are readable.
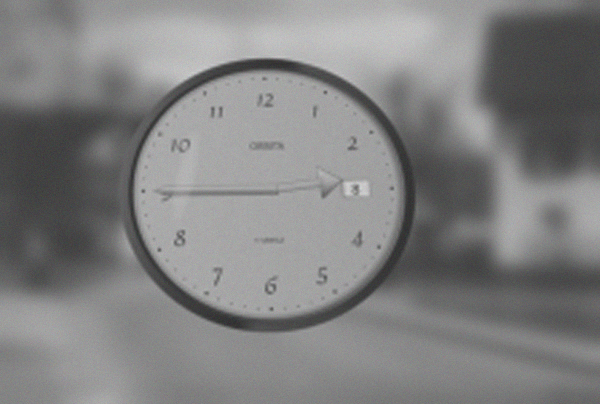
2.45
